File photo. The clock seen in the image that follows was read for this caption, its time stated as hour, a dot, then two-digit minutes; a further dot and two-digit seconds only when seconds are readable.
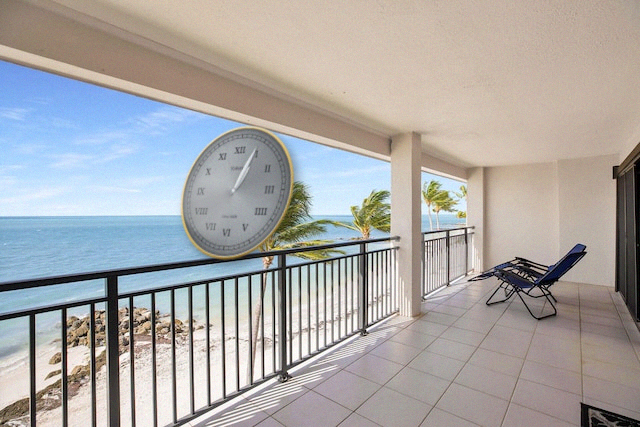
1.04
